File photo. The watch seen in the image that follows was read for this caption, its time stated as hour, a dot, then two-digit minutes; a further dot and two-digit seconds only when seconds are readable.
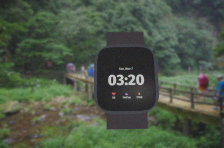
3.20
